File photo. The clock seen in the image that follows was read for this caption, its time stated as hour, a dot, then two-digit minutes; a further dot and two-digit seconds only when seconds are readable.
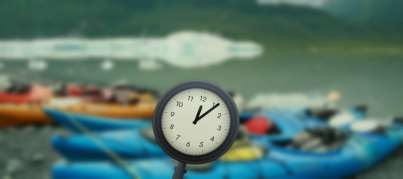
12.06
